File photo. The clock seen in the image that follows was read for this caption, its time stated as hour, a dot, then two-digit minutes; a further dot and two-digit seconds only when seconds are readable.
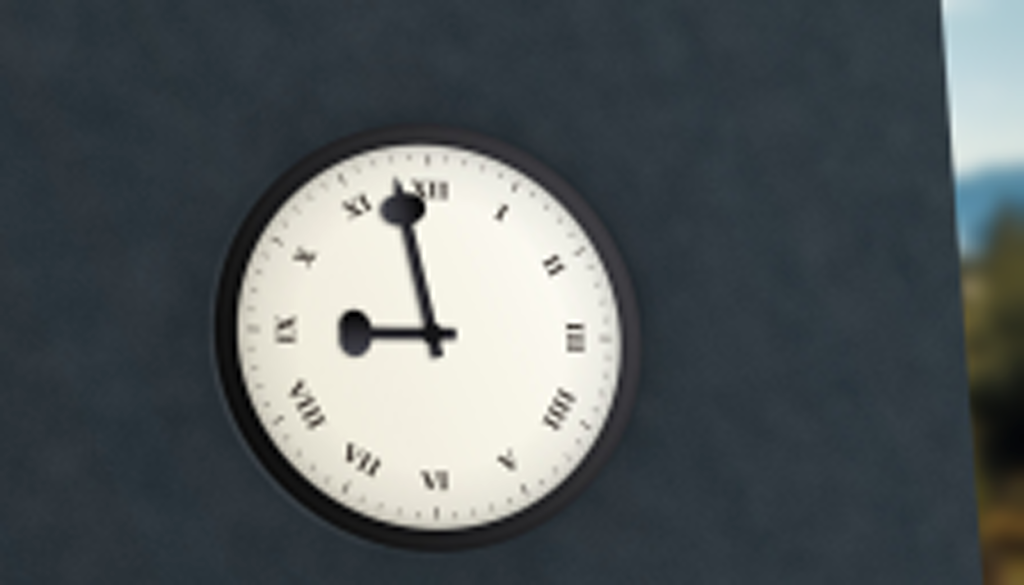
8.58
